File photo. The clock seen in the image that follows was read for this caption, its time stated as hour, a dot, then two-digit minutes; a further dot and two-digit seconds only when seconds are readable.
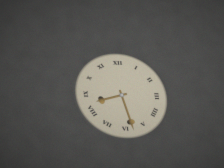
8.28
